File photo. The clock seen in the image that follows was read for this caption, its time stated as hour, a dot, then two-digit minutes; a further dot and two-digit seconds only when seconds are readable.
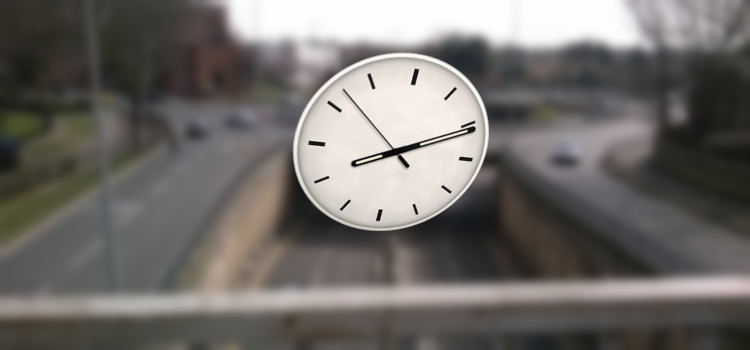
8.10.52
